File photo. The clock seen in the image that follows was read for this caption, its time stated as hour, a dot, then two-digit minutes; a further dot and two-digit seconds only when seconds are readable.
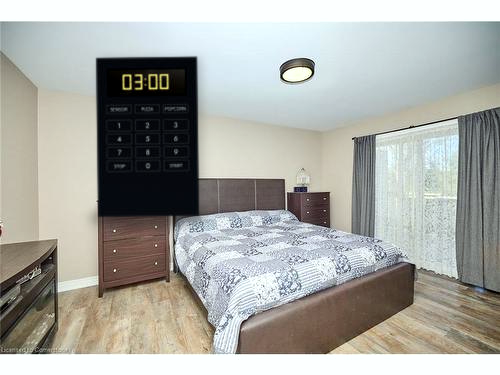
3.00
